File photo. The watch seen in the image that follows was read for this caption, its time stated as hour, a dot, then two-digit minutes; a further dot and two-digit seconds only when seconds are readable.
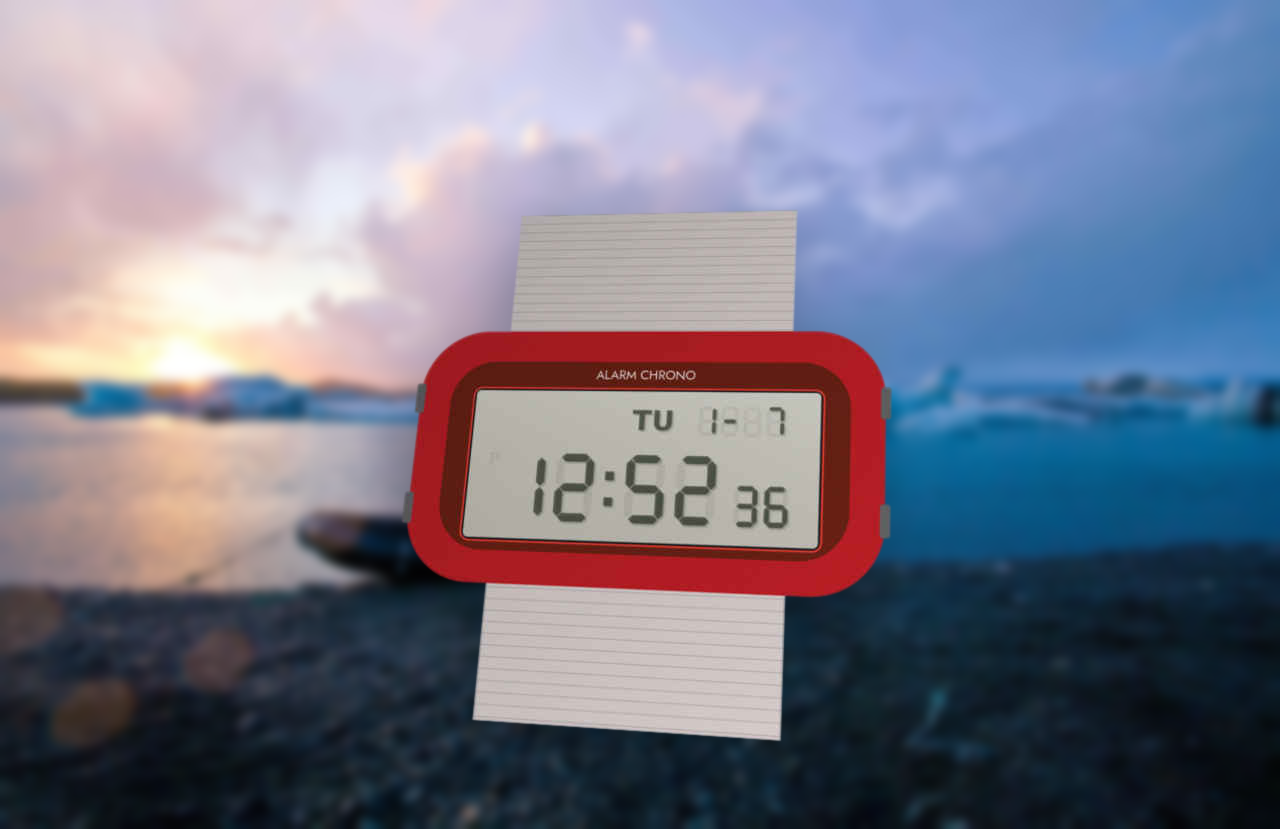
12.52.36
